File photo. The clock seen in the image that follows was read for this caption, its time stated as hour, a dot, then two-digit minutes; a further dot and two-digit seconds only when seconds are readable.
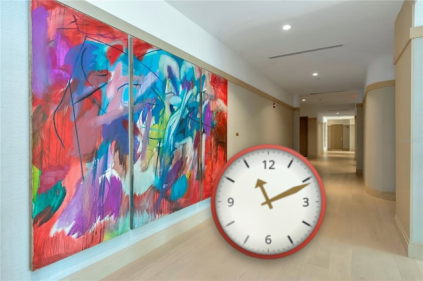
11.11
